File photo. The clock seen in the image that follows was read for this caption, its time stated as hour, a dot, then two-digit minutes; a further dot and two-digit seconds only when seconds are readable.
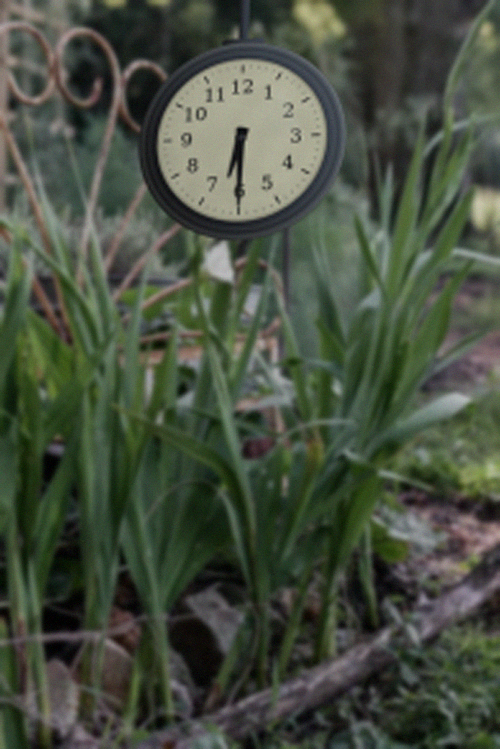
6.30
